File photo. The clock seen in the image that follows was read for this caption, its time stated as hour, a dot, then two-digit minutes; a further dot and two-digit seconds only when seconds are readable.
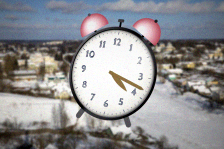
4.18
